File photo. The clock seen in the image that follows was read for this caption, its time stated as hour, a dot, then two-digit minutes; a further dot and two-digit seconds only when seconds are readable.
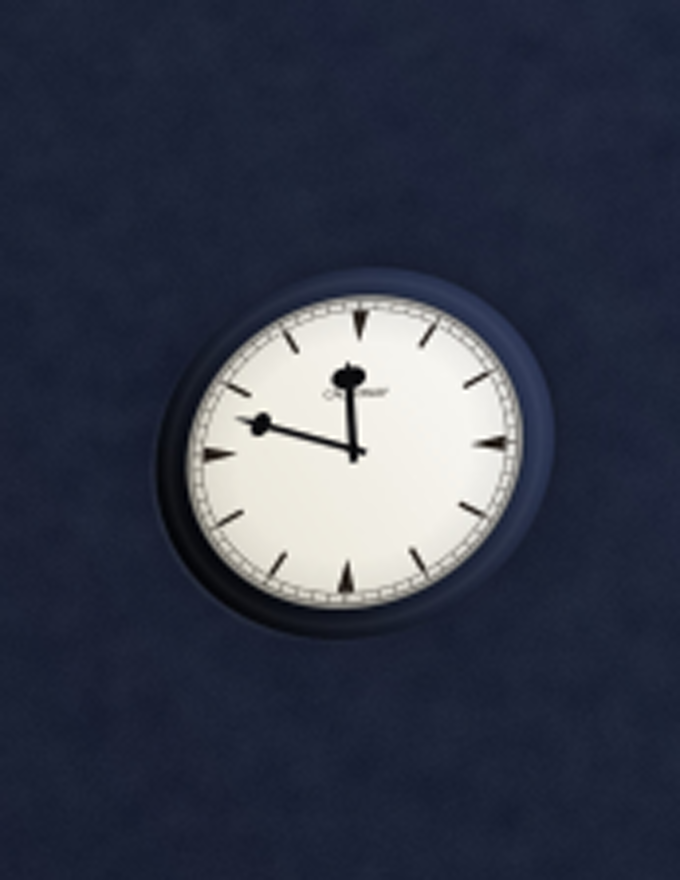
11.48
